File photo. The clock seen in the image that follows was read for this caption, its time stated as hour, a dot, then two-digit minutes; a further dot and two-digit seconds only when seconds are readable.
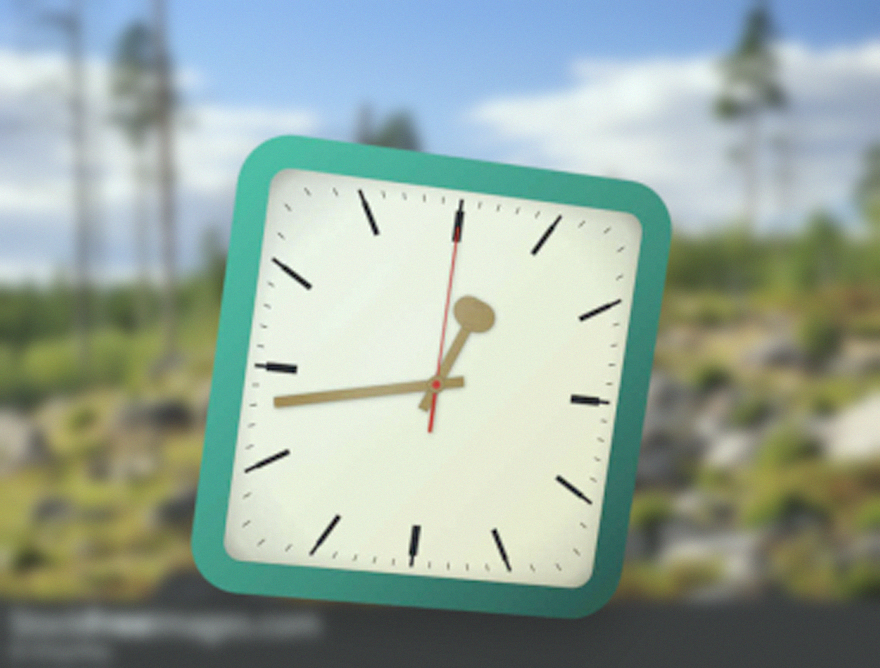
12.43.00
